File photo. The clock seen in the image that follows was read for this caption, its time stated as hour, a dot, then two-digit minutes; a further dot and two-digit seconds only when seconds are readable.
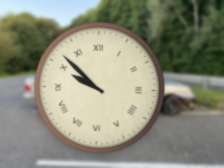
9.52
